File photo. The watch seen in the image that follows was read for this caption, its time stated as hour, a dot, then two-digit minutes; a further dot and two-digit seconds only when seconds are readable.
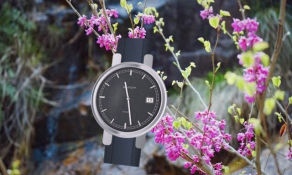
11.28
